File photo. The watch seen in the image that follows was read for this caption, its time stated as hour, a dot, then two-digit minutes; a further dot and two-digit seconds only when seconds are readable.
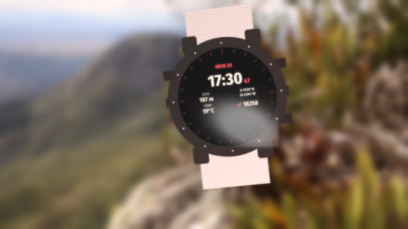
17.30
